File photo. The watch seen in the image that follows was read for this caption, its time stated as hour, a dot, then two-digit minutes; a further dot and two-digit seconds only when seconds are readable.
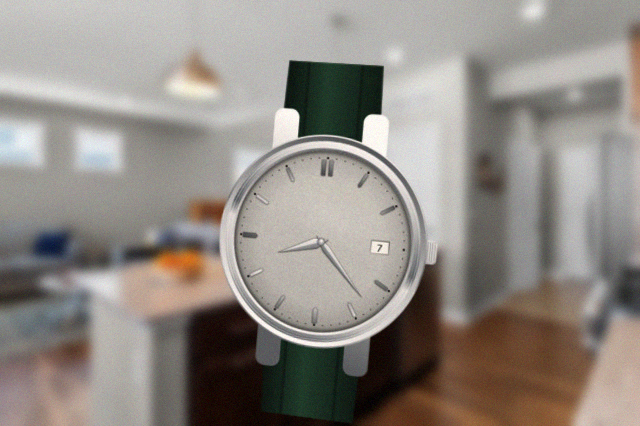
8.23
